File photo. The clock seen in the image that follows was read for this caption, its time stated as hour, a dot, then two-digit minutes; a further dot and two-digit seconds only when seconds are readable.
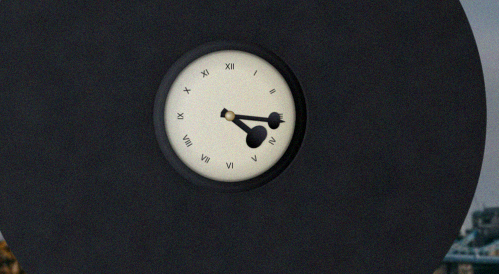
4.16
